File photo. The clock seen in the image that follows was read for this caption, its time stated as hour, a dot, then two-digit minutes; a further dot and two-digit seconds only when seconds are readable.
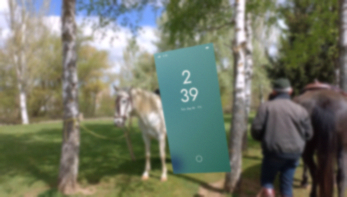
2.39
